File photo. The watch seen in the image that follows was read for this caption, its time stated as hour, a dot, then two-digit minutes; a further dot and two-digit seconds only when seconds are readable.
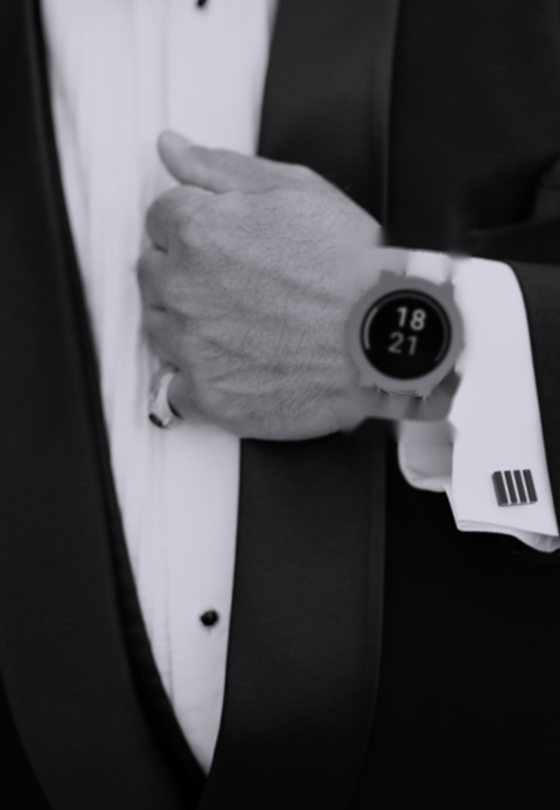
18.21
